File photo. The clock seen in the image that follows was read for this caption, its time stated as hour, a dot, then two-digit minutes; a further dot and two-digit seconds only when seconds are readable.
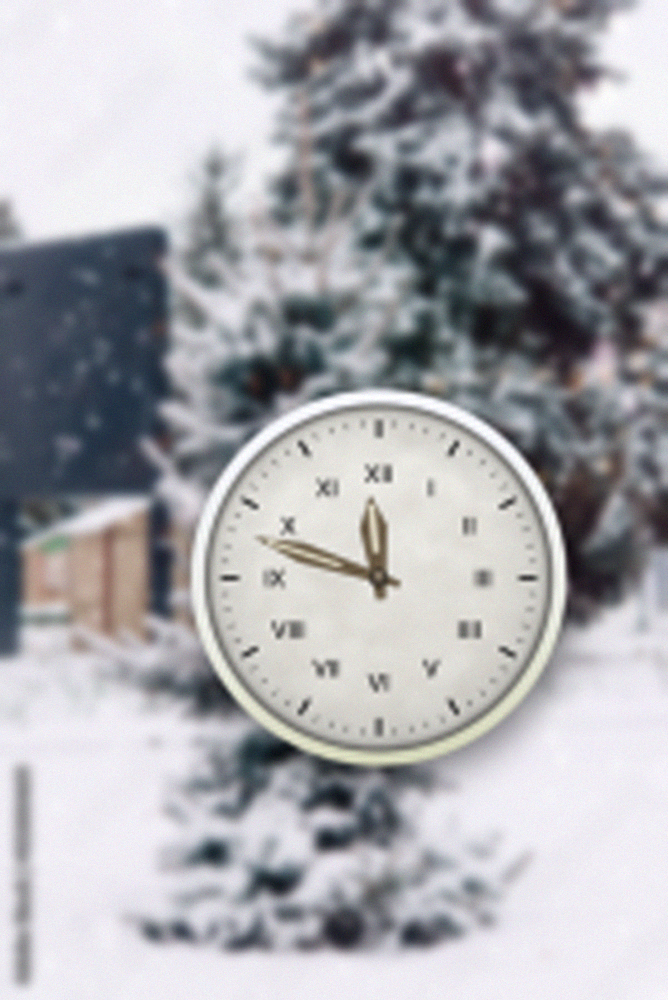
11.48
